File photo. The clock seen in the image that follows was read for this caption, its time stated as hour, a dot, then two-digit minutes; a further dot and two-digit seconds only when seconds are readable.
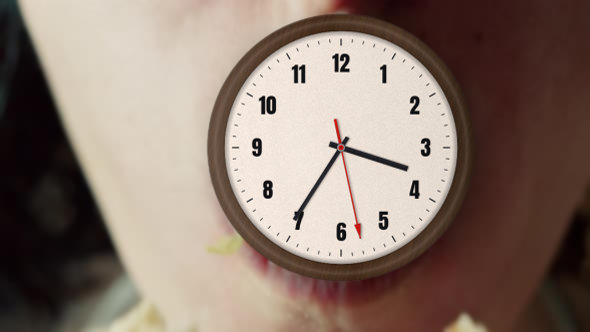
3.35.28
